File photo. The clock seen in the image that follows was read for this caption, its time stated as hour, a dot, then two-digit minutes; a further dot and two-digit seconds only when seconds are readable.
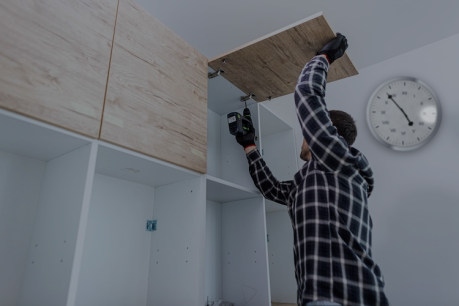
4.53
